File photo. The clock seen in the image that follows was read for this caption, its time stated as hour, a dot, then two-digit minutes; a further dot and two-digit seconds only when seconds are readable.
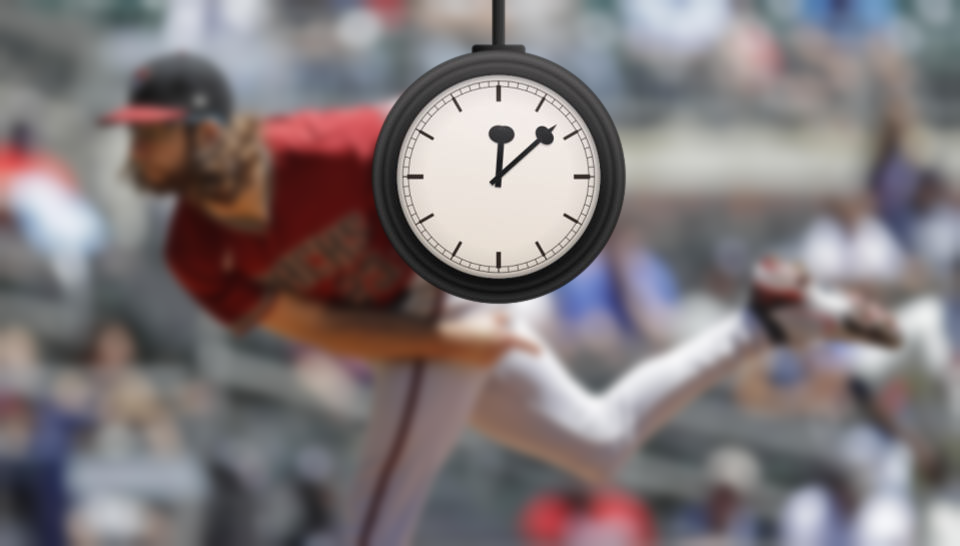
12.08
